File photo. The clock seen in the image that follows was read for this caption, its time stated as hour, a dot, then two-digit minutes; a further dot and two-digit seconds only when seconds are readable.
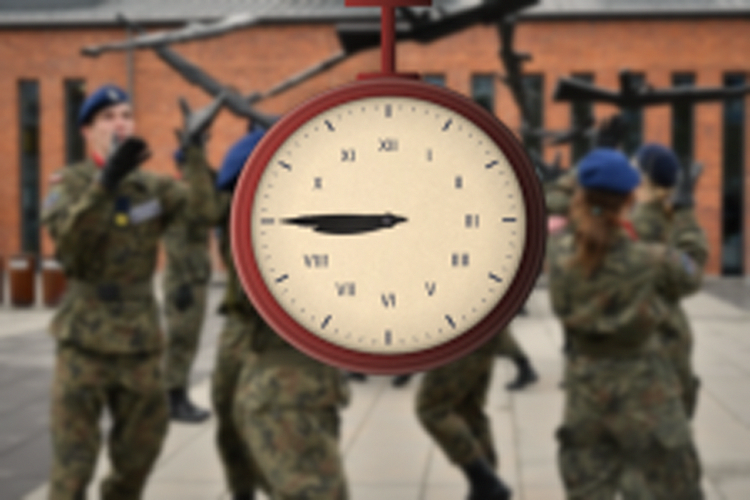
8.45
